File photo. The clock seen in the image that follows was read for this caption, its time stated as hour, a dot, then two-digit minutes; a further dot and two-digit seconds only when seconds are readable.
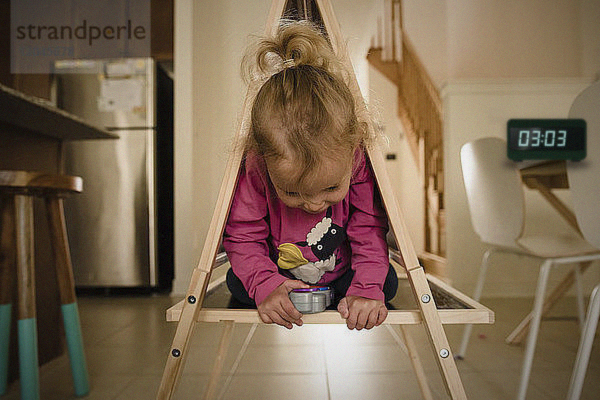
3.03
